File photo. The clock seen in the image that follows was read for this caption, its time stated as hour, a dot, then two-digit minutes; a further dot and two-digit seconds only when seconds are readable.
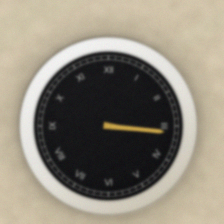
3.16
